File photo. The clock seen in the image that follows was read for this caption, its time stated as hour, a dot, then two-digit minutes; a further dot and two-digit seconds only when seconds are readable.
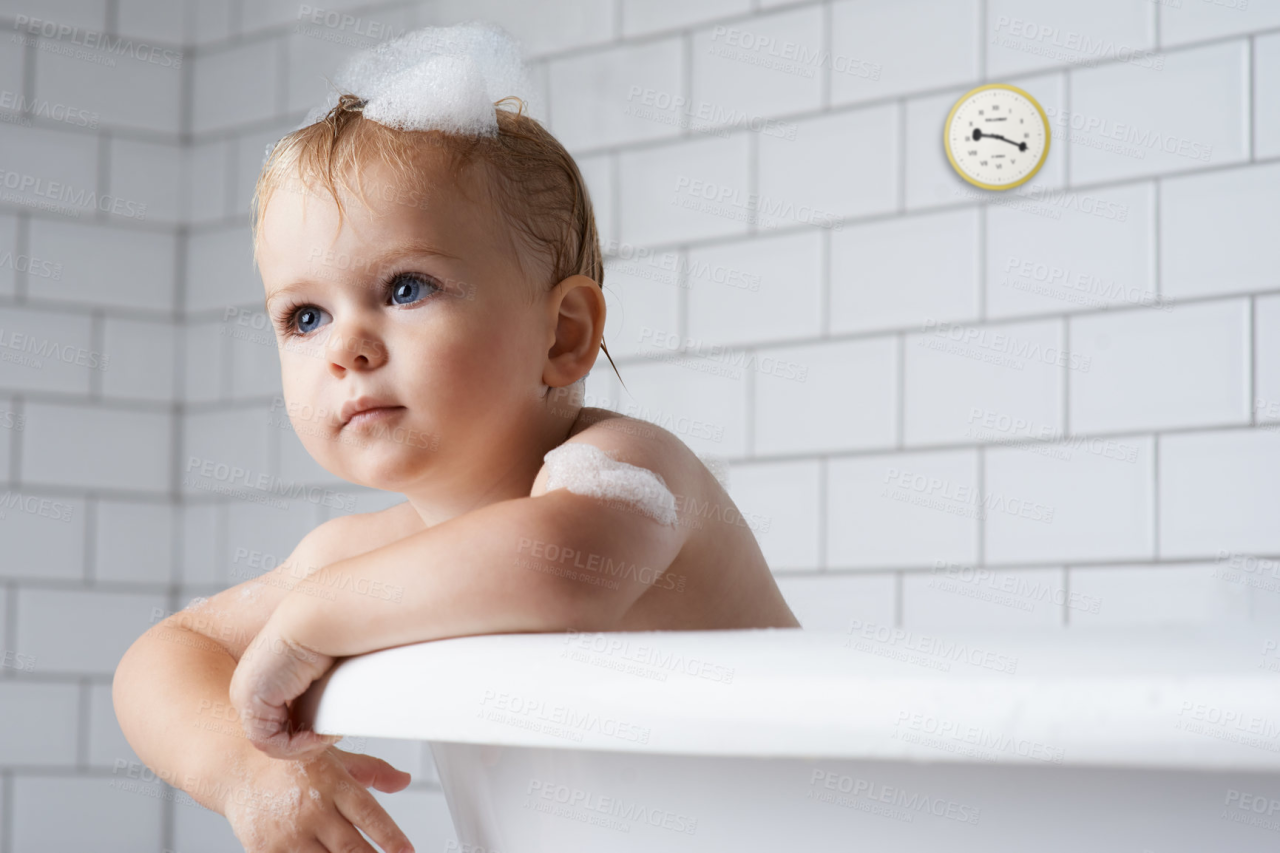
9.19
